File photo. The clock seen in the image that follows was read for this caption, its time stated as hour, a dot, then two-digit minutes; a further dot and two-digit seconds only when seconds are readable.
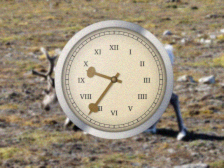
9.36
